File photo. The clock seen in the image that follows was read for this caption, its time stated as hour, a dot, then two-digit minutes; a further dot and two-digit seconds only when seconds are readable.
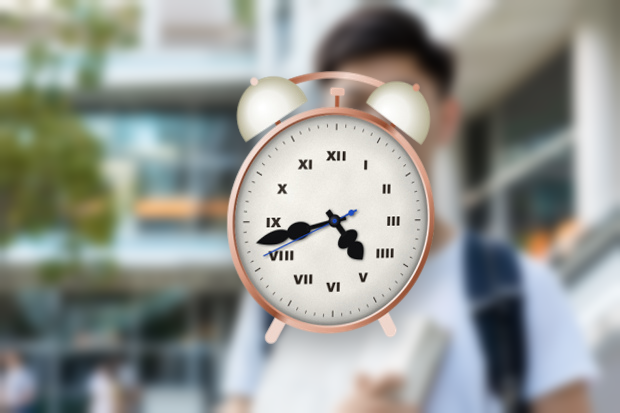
4.42.41
